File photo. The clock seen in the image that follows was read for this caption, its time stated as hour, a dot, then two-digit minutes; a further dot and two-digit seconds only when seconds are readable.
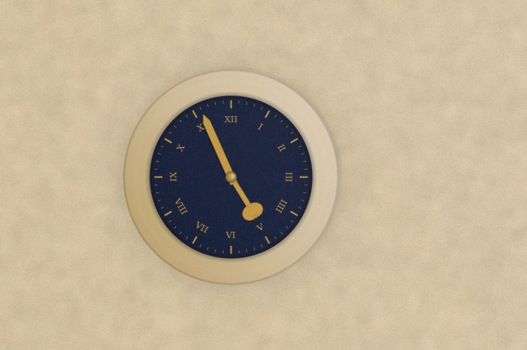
4.56
